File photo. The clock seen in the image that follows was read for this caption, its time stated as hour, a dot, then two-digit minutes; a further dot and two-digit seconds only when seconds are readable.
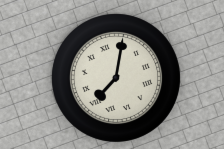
8.05
